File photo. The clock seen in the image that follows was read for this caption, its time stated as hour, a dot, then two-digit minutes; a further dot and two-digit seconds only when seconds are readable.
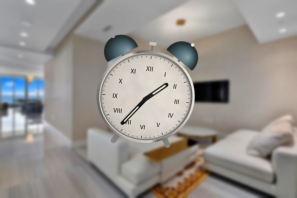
1.36
